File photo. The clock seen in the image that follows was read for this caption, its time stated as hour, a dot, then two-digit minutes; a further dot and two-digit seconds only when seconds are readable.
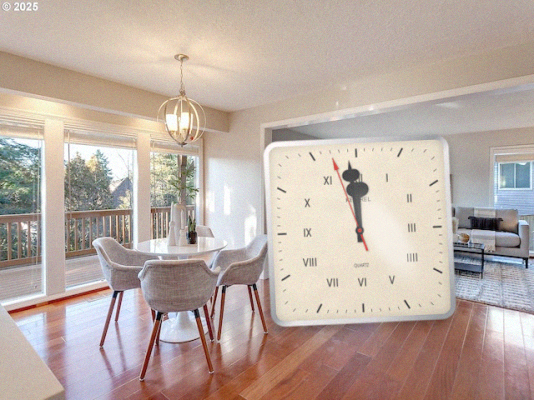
11.58.57
